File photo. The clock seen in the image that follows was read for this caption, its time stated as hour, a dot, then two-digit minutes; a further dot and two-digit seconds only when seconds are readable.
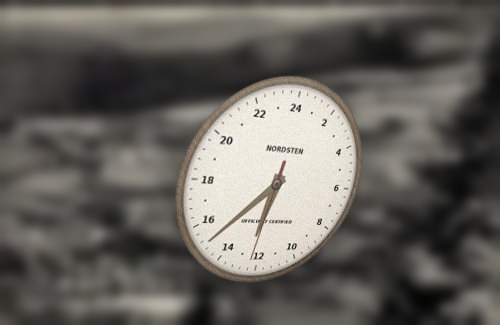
12.37.31
